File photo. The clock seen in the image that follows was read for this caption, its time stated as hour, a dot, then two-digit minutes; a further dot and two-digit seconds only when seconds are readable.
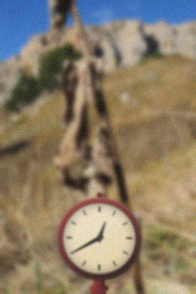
12.40
